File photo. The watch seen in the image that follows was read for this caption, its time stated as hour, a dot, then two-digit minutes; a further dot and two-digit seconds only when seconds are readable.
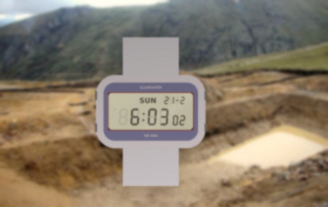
6.03.02
